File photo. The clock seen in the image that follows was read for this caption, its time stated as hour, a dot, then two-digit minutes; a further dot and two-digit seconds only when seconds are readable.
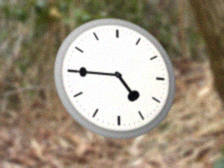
4.45
